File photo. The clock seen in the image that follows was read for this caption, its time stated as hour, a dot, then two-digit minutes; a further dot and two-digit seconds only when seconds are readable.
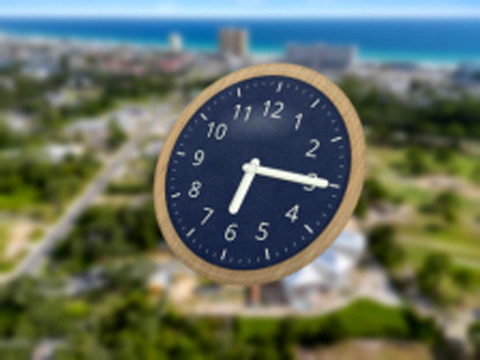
6.15
